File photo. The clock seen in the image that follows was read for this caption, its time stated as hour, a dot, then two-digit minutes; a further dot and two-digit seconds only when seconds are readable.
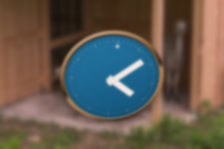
4.08
